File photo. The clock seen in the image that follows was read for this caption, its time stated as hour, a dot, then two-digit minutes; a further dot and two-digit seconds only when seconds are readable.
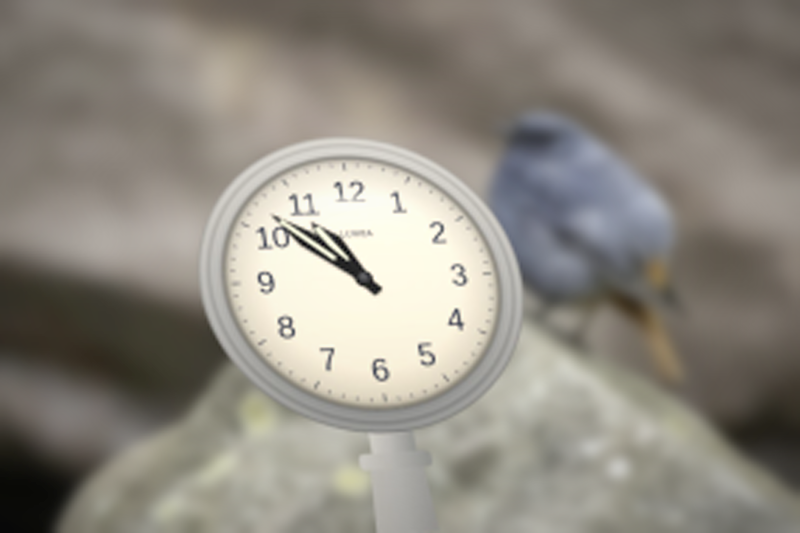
10.52
